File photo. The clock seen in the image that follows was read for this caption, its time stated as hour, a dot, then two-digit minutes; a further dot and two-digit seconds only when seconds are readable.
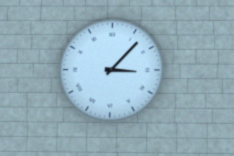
3.07
